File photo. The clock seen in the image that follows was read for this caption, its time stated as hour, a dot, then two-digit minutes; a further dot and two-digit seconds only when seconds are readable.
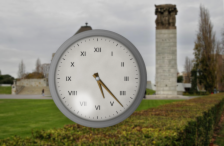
5.23
